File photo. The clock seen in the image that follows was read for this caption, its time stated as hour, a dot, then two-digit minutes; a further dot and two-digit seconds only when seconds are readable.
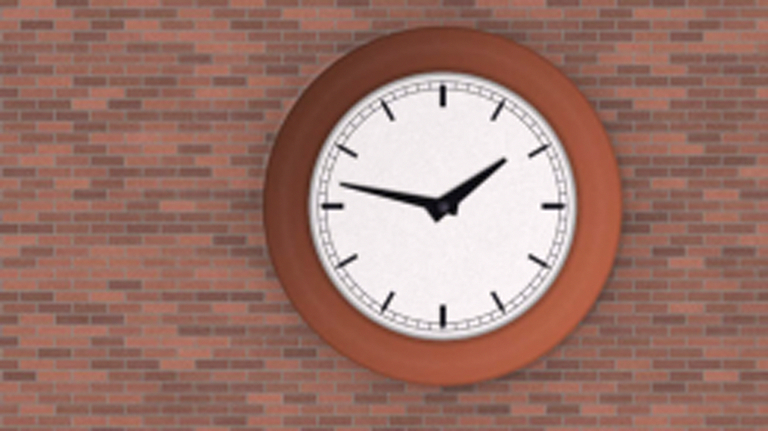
1.47
